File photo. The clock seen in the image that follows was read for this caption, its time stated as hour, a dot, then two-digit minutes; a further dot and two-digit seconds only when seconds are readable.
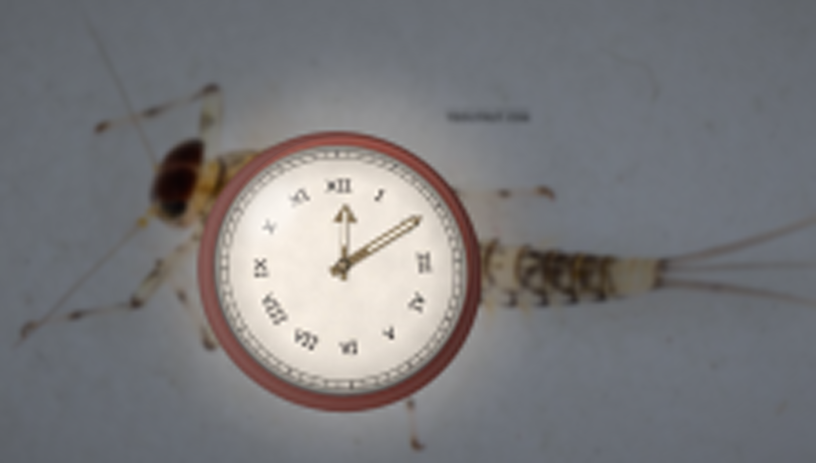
12.10
